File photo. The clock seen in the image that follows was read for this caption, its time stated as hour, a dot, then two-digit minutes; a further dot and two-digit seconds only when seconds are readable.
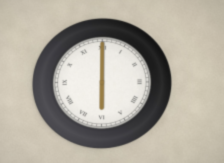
6.00
